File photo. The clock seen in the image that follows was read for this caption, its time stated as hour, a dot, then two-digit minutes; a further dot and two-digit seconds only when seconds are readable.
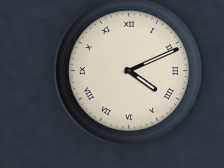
4.11
